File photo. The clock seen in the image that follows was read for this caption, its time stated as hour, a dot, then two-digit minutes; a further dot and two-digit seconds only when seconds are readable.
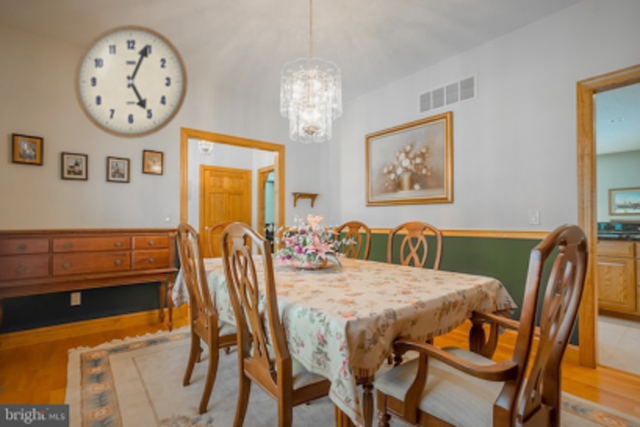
5.04
